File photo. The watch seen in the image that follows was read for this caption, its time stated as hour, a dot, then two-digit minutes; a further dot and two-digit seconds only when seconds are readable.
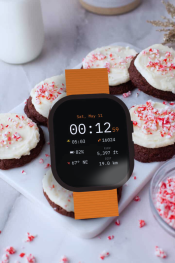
0.12
